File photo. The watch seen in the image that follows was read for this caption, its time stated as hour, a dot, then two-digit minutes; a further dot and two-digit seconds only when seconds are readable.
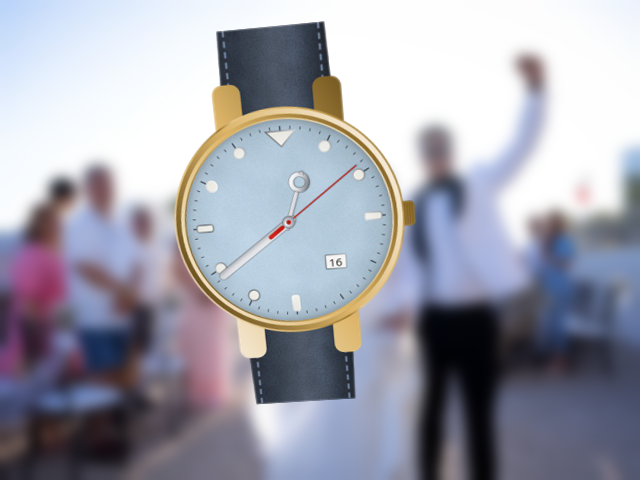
12.39.09
